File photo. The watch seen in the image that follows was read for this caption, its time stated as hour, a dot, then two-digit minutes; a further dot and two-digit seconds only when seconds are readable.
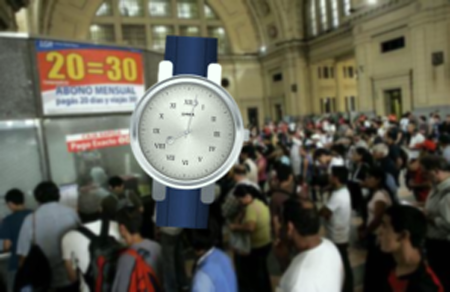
8.02
